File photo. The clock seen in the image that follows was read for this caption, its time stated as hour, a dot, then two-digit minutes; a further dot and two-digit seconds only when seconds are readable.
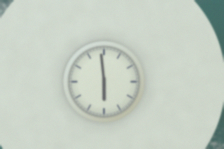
5.59
